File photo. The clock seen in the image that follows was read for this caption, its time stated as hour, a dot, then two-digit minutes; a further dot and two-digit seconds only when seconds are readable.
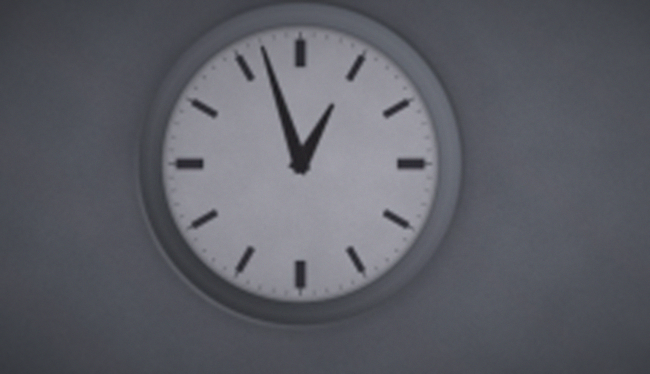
12.57
